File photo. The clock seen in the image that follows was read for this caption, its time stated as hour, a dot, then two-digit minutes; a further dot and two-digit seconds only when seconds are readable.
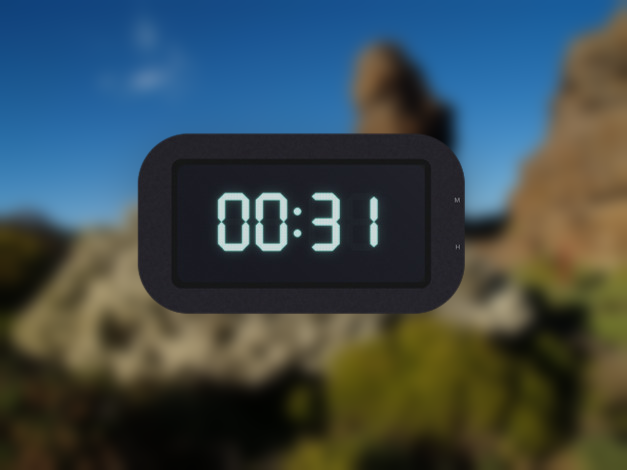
0.31
